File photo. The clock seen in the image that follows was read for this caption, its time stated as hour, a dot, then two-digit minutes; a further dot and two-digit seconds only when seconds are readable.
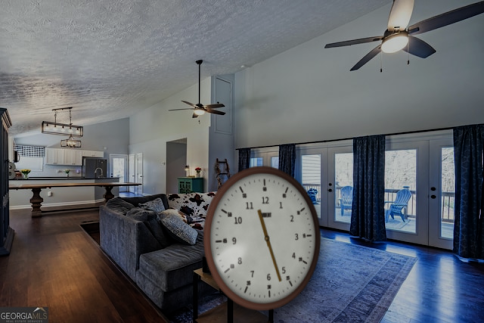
11.27
